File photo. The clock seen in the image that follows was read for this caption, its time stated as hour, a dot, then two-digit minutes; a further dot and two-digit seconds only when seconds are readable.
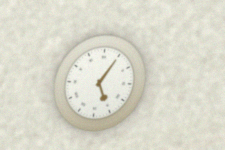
5.05
